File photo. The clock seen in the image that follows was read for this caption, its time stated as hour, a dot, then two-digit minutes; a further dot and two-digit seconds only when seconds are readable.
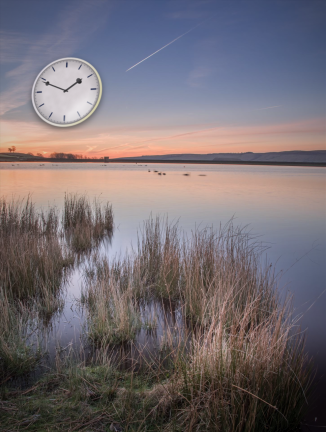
1.49
